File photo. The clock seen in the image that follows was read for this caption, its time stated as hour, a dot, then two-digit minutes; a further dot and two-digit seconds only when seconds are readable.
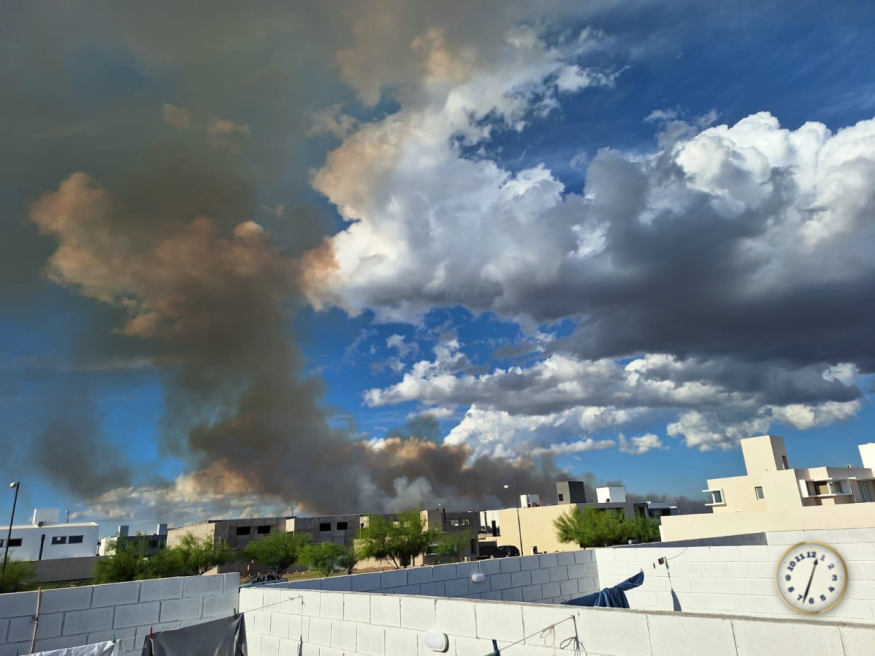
12.33
